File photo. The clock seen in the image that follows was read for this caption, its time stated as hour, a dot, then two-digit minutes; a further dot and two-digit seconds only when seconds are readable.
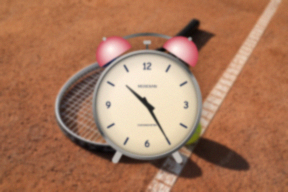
10.25
